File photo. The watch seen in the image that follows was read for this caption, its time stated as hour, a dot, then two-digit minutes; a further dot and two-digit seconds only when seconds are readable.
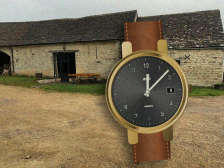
12.08
